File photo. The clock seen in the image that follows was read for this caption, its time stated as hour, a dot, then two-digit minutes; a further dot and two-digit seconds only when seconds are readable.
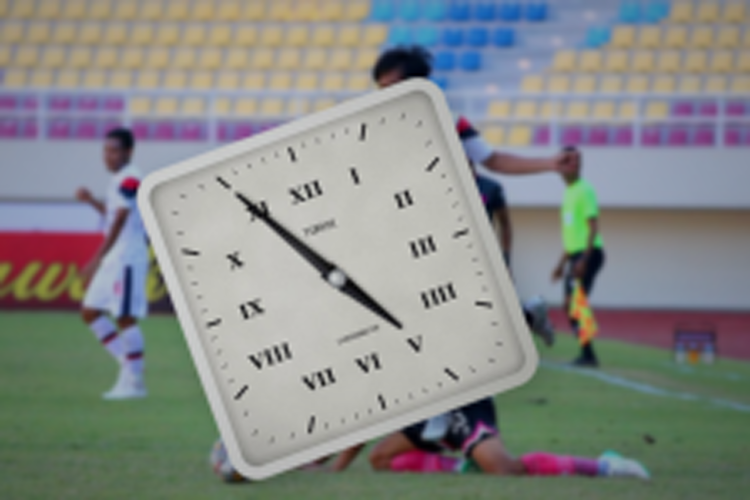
4.55
